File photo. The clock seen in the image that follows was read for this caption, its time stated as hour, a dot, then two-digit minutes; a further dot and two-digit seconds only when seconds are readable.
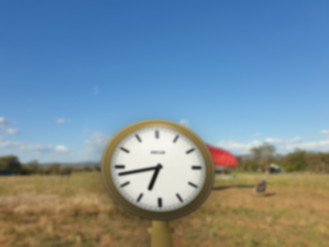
6.43
